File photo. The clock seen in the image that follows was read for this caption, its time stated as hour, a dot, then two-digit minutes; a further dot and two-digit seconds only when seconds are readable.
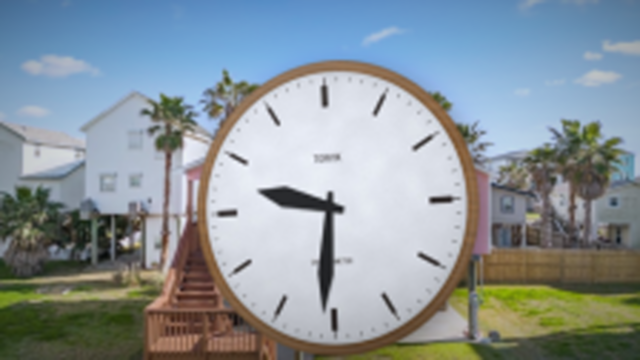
9.31
